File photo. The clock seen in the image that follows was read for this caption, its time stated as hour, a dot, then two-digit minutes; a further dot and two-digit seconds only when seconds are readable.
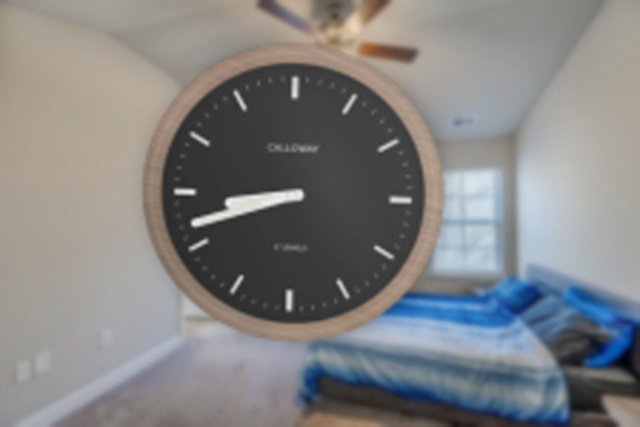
8.42
